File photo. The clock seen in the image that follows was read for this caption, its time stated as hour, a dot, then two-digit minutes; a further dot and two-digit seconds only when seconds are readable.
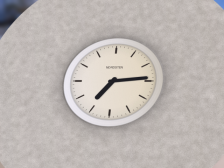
7.14
